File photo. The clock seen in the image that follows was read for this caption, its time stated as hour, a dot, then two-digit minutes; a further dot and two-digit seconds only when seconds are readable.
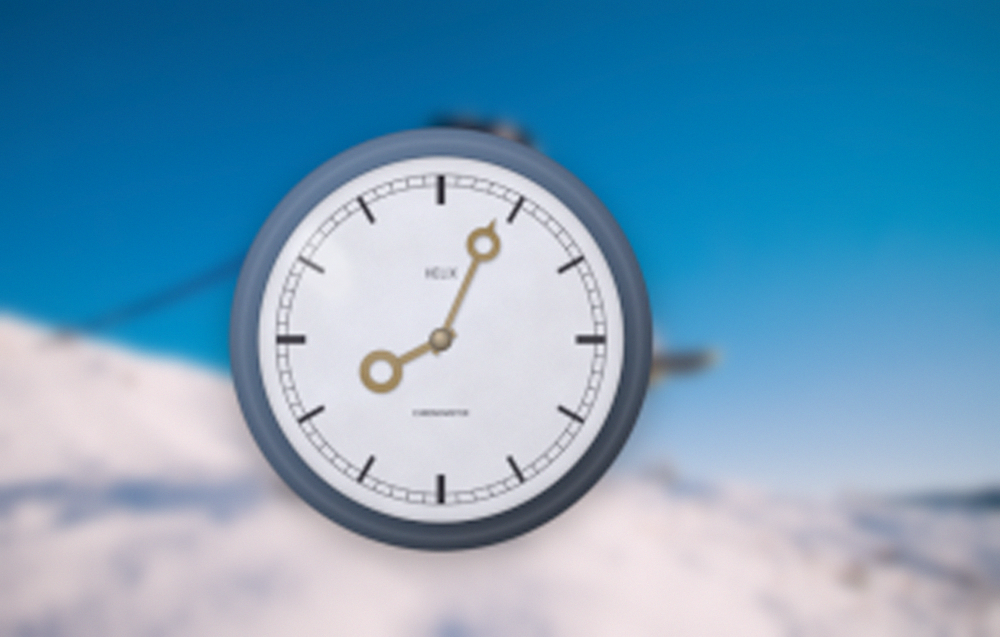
8.04
